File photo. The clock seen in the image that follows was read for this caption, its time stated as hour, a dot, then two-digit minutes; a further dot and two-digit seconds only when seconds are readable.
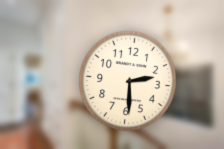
2.29
